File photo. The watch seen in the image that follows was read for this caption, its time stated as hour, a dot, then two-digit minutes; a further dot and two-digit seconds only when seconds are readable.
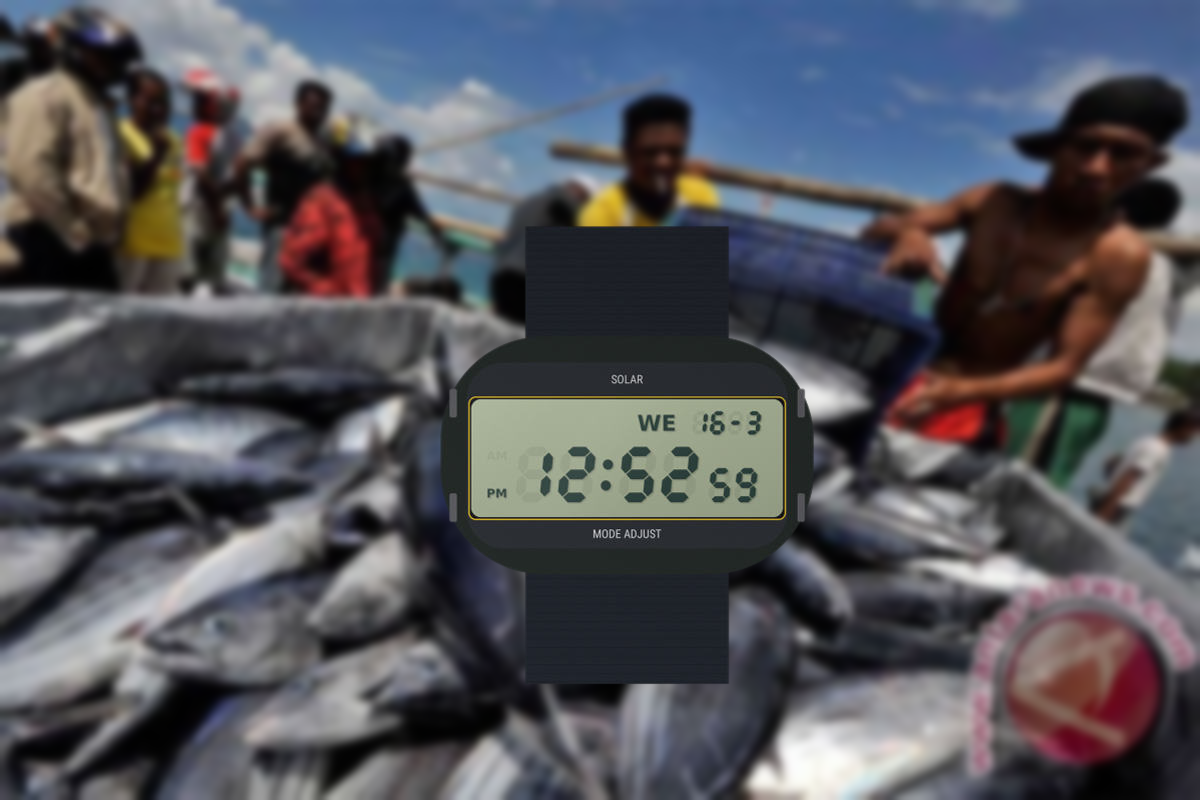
12.52.59
